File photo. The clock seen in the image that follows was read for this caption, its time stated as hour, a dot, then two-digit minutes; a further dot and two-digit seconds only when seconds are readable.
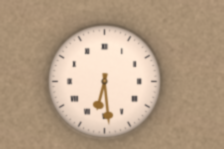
6.29
